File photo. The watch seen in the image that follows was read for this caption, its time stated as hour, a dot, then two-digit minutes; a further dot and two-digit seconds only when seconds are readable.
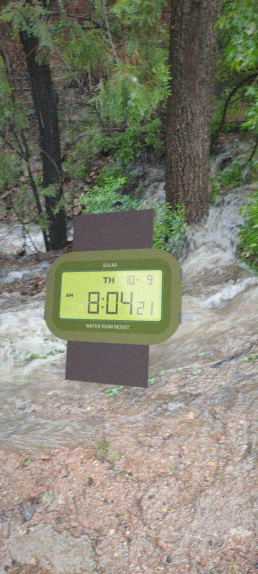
8.04.21
